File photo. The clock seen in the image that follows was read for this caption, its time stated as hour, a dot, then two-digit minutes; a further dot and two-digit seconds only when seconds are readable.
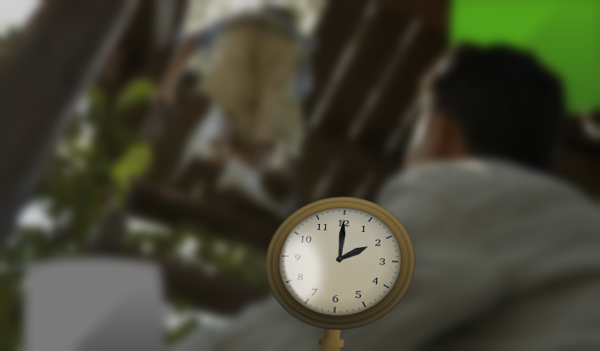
2.00
